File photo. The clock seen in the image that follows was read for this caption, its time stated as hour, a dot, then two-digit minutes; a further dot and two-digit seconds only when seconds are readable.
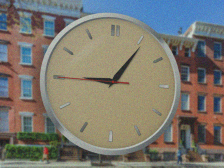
9.05.45
